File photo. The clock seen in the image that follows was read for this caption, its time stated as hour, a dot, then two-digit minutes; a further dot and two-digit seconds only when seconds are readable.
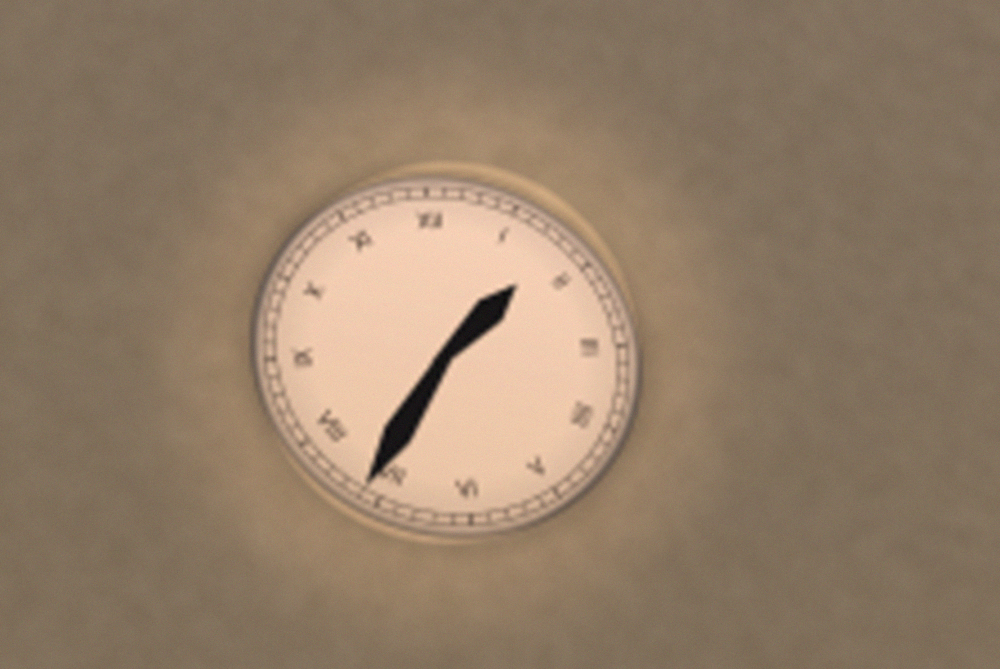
1.36
